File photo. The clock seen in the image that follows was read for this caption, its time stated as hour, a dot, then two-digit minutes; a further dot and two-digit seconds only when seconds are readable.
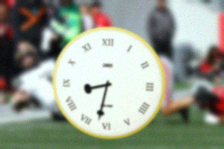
8.32
